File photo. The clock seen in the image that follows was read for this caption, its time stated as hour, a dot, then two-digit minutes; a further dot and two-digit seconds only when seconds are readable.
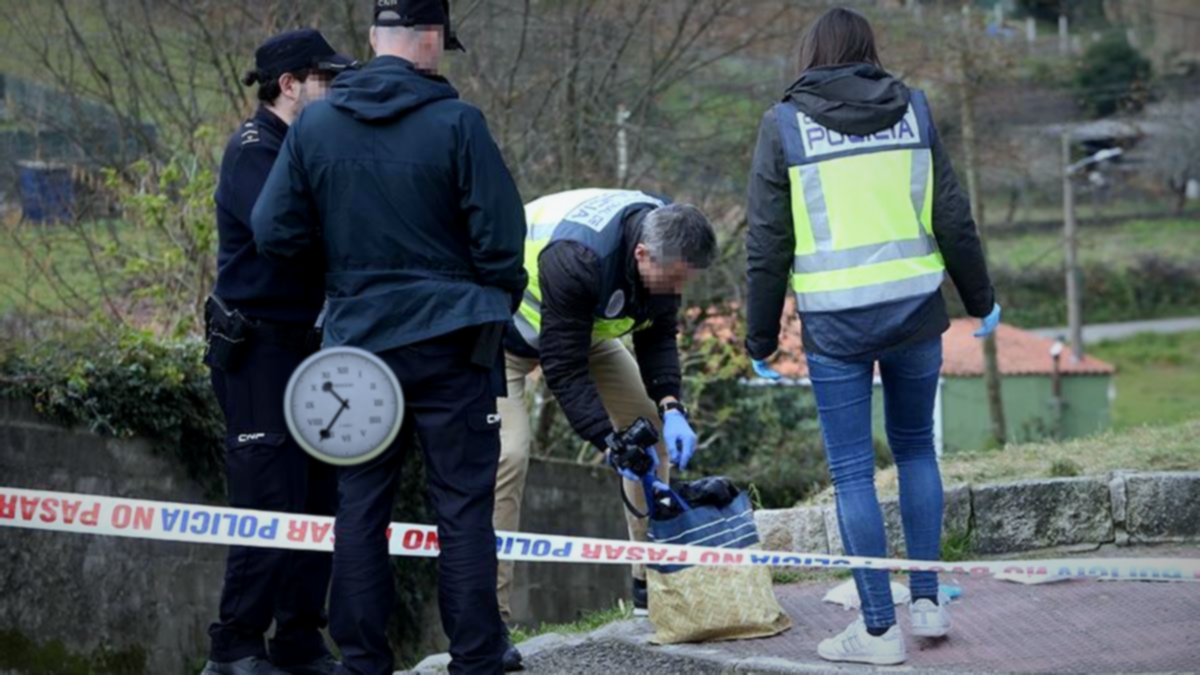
10.36
